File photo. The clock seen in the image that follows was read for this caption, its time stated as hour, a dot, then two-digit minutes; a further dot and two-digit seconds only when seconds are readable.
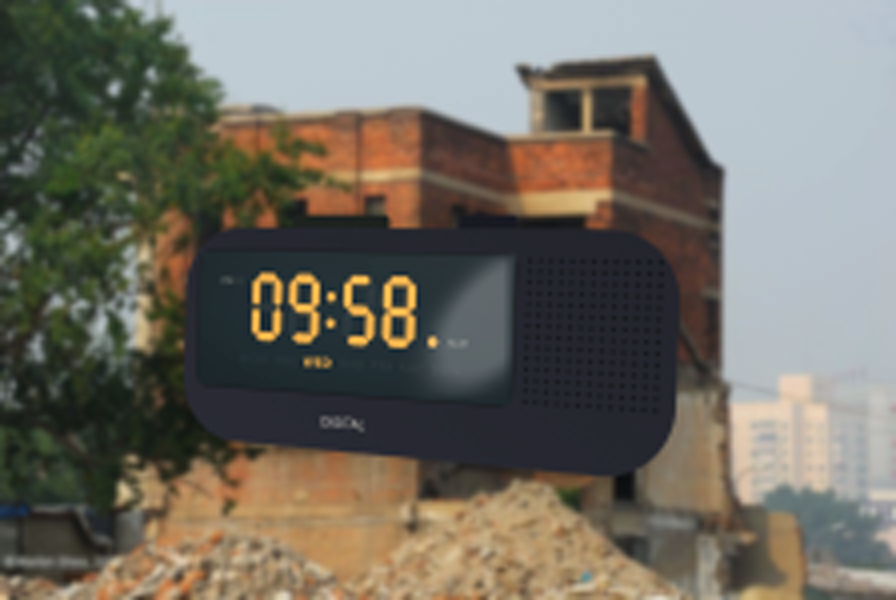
9.58
